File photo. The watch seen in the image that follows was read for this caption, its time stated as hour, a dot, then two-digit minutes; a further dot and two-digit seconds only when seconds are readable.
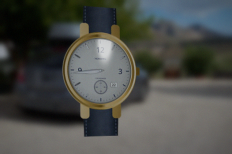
8.44
